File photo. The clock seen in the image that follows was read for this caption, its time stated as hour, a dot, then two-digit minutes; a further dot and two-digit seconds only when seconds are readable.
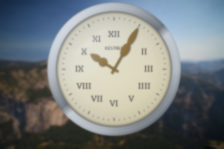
10.05
